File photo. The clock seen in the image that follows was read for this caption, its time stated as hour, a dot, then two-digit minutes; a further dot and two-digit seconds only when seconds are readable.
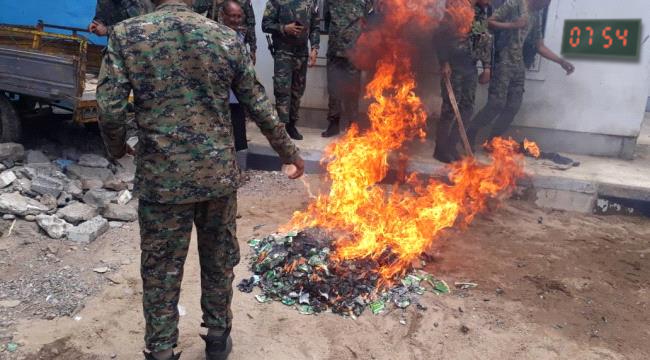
7.54
